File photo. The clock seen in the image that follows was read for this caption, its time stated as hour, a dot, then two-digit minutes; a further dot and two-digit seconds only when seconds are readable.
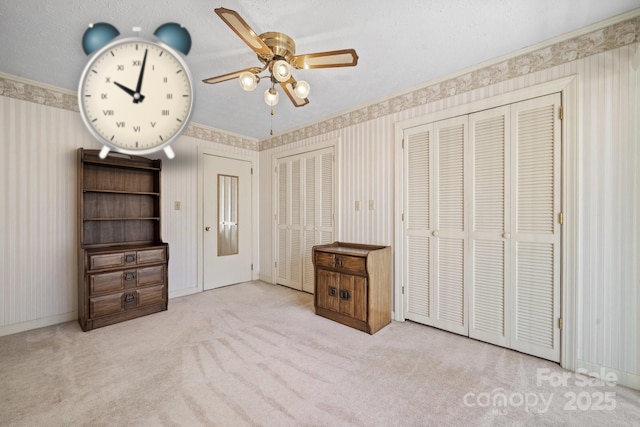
10.02
